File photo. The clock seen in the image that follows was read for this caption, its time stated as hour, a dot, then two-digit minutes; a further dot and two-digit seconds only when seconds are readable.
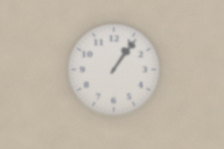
1.06
